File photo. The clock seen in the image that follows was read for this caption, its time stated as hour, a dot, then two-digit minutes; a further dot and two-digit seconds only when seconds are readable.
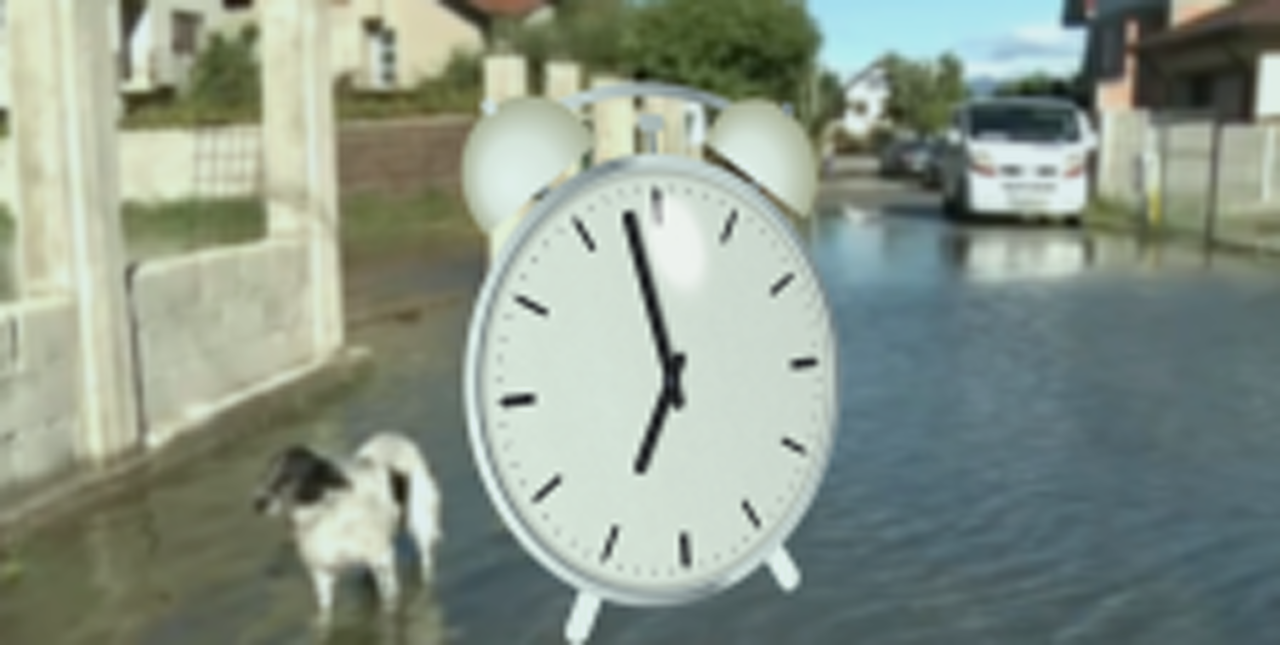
6.58
